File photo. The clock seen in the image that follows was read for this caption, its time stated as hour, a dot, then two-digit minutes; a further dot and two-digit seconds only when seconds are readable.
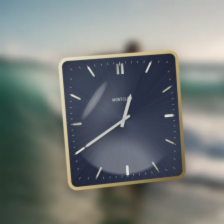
12.40
